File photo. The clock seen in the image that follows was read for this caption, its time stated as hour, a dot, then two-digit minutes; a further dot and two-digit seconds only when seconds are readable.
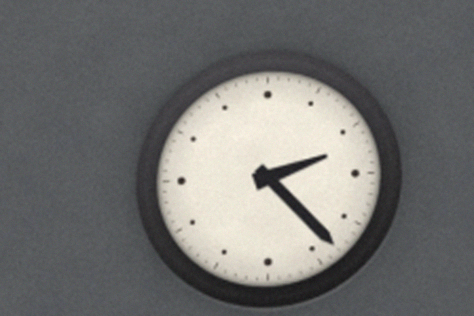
2.23
